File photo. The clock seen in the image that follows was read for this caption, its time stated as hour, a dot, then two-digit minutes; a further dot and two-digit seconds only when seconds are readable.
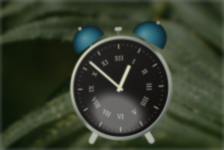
12.52
